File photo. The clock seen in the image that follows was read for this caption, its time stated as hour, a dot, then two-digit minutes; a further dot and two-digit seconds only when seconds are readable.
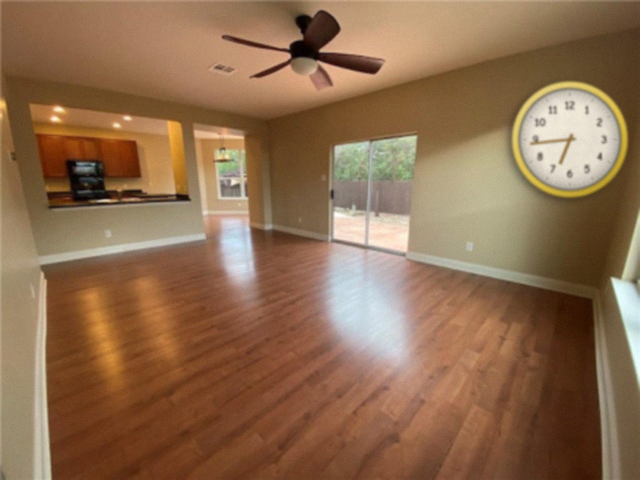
6.44
